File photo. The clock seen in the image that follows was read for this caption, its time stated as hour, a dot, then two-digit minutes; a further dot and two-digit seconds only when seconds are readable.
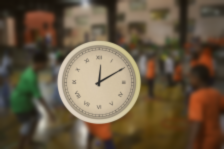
12.10
